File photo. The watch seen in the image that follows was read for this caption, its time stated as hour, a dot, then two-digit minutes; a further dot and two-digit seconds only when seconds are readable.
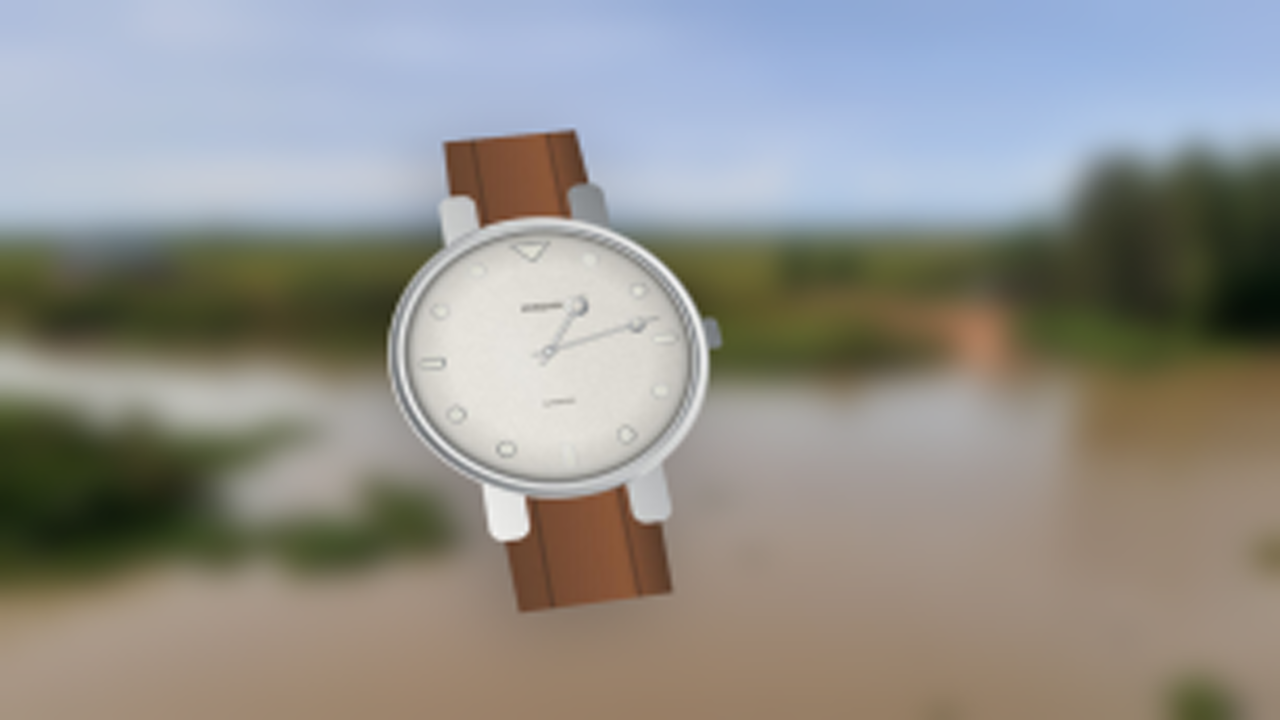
1.13
